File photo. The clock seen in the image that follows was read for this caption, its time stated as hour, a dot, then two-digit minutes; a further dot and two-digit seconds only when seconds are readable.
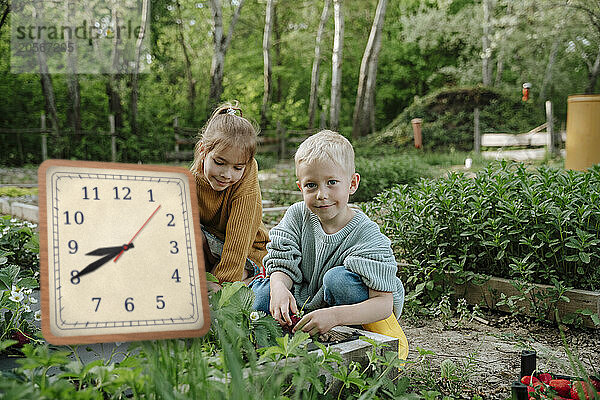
8.40.07
